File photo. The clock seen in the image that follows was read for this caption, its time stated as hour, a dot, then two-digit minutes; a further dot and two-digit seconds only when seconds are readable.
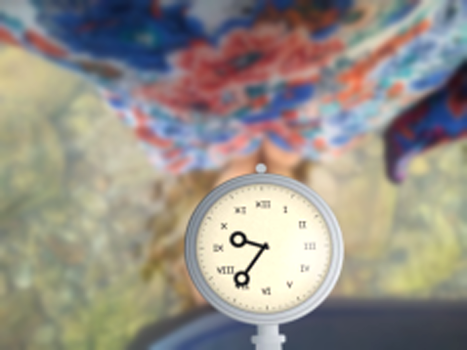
9.36
